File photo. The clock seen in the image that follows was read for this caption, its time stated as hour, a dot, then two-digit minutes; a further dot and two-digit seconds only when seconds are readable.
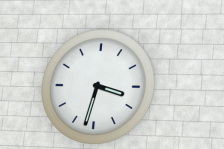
3.32
